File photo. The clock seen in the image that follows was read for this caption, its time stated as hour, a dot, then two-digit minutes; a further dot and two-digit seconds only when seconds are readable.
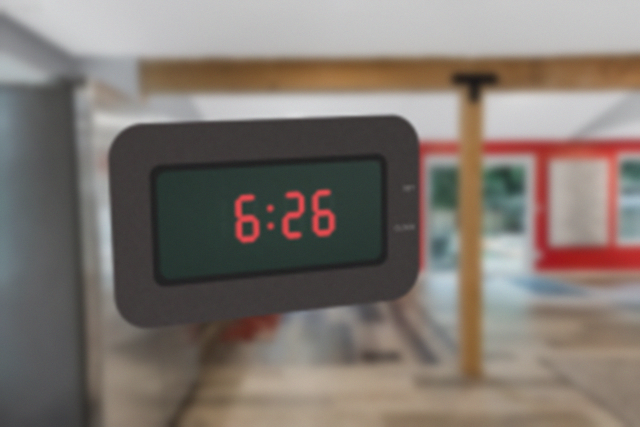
6.26
